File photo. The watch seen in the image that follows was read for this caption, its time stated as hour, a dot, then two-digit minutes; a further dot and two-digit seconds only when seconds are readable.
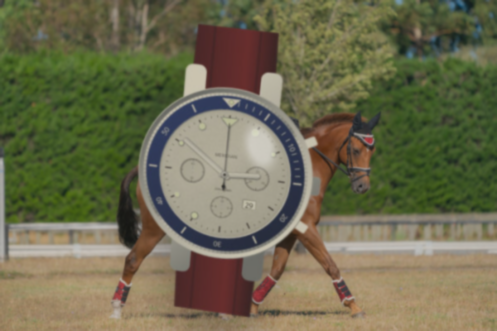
2.51
